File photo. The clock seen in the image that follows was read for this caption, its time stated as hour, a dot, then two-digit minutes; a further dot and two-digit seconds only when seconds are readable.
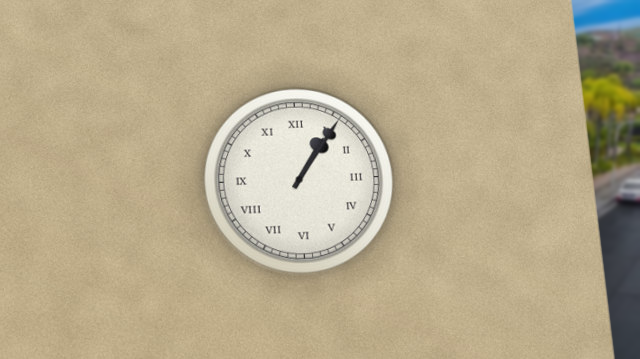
1.06
